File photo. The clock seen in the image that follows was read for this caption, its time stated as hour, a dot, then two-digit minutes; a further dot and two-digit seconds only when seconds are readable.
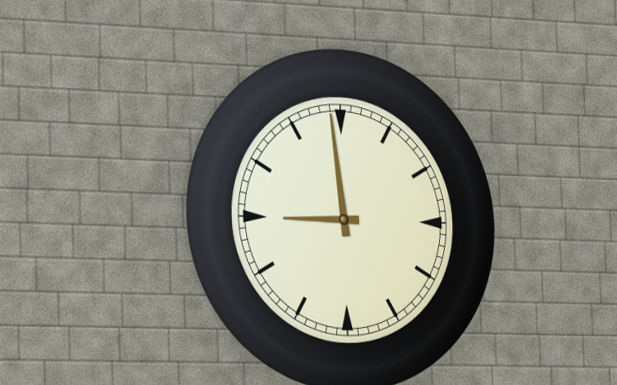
8.59
